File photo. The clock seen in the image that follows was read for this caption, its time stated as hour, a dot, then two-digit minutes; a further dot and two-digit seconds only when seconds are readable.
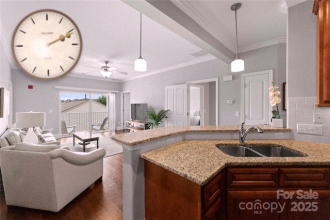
2.11
